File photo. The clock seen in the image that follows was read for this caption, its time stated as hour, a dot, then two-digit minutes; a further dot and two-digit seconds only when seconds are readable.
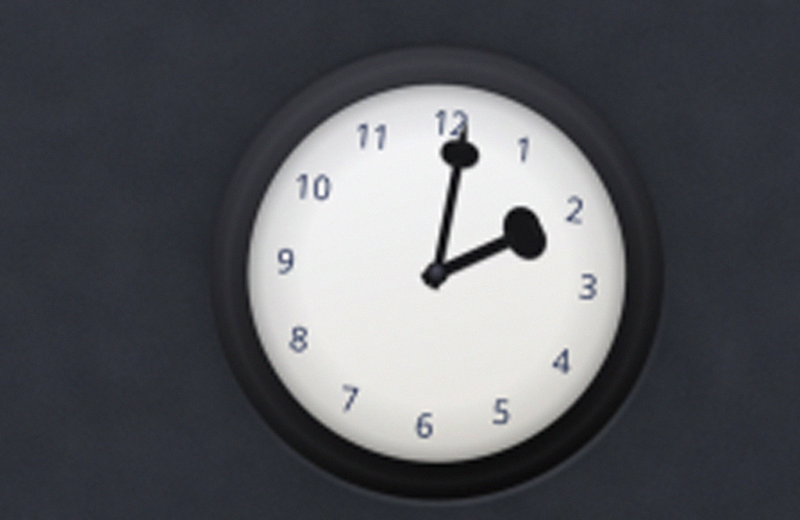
2.01
